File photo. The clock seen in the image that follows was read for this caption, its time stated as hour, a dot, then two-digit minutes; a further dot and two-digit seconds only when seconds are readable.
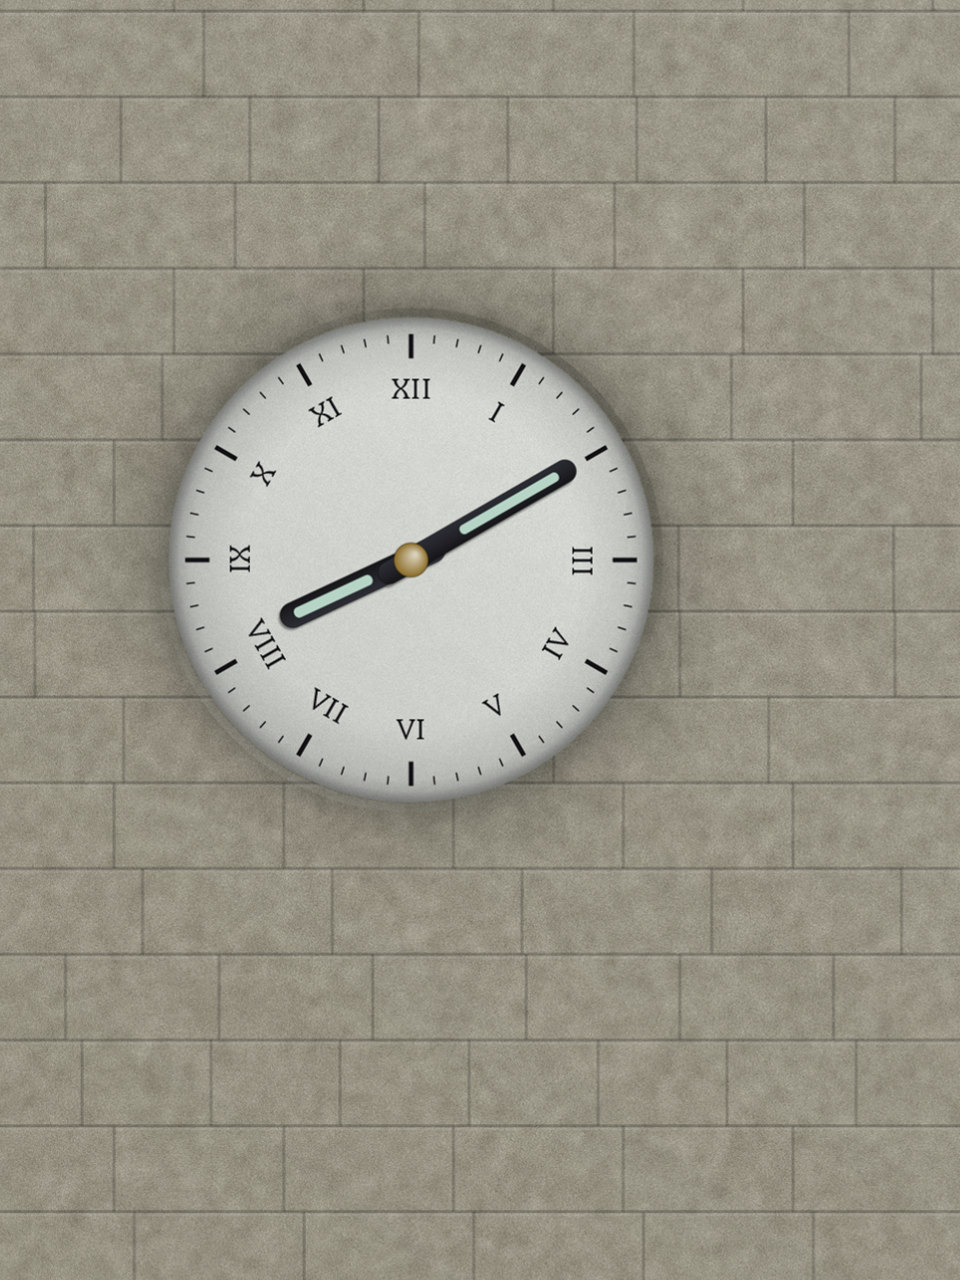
8.10
